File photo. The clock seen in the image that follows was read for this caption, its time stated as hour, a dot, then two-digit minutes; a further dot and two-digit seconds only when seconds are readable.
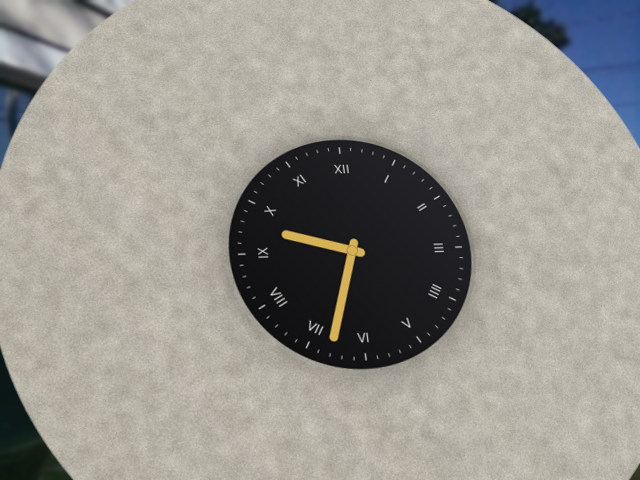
9.33
